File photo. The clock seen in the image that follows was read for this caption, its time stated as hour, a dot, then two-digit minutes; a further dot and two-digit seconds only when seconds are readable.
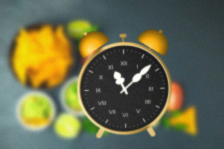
11.08
